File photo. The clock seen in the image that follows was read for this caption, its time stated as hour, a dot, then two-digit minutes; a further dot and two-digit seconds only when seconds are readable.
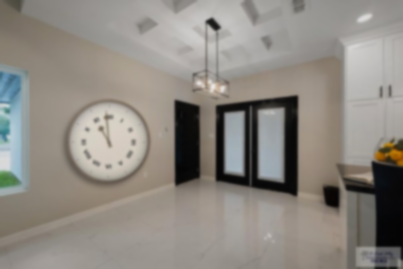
10.59
